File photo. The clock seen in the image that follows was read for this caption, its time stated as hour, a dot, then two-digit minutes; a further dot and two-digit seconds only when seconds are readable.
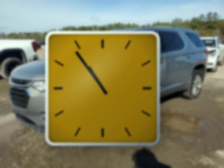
10.54
